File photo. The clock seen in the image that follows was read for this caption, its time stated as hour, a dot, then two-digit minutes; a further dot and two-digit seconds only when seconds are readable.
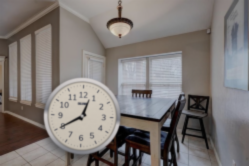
12.40
